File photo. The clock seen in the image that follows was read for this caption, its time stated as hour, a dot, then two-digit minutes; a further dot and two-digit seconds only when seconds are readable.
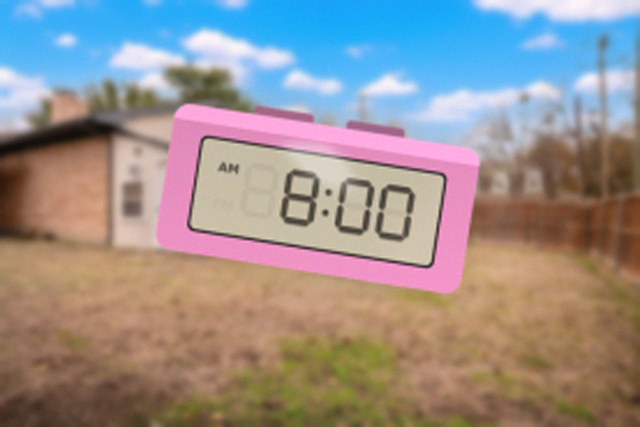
8.00
